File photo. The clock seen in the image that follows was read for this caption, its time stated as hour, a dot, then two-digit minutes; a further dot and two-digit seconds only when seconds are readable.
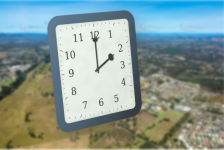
2.00
